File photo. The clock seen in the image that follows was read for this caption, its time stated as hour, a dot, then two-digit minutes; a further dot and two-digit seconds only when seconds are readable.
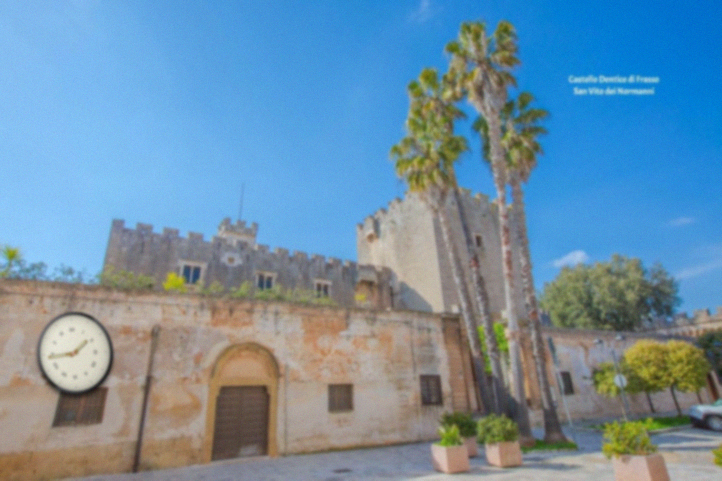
1.44
